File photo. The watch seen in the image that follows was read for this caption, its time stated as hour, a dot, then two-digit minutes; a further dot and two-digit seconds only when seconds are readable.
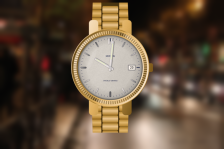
10.01
